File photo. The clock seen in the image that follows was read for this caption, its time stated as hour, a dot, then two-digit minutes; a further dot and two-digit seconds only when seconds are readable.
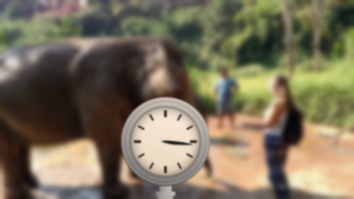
3.16
